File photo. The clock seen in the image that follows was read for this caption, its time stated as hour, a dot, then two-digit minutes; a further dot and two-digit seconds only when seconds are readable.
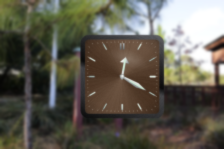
12.20
